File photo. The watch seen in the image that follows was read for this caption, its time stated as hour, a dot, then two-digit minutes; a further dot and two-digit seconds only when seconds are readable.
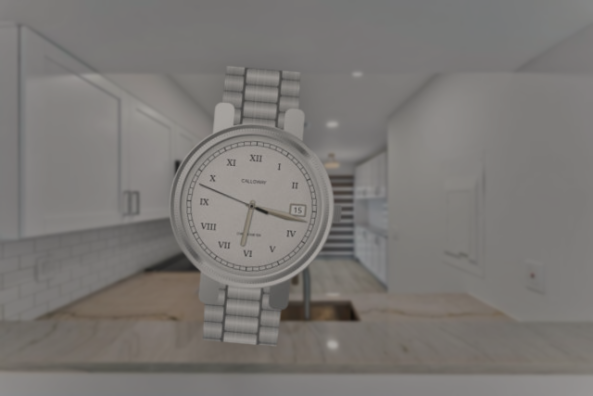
6.16.48
